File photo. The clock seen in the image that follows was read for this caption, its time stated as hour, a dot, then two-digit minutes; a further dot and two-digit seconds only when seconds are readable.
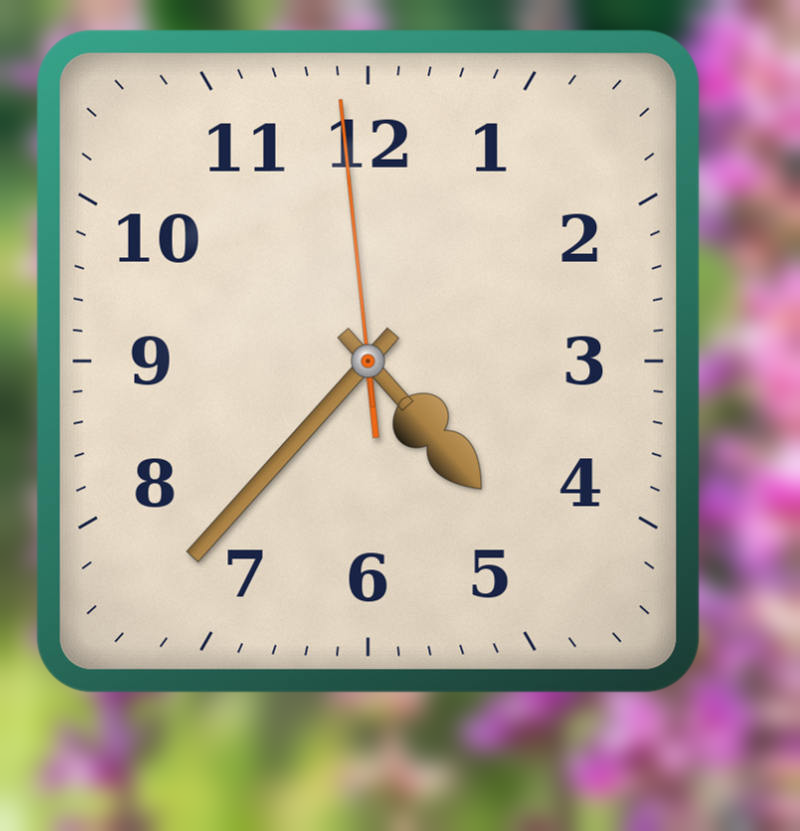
4.36.59
